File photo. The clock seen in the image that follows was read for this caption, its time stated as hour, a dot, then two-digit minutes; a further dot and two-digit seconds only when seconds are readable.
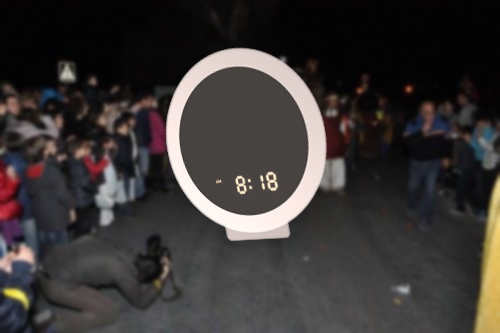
8.18
